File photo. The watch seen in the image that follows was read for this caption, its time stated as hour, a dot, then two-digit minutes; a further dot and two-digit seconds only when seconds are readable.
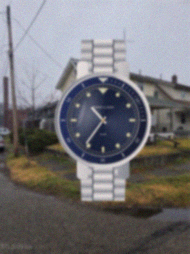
10.36
